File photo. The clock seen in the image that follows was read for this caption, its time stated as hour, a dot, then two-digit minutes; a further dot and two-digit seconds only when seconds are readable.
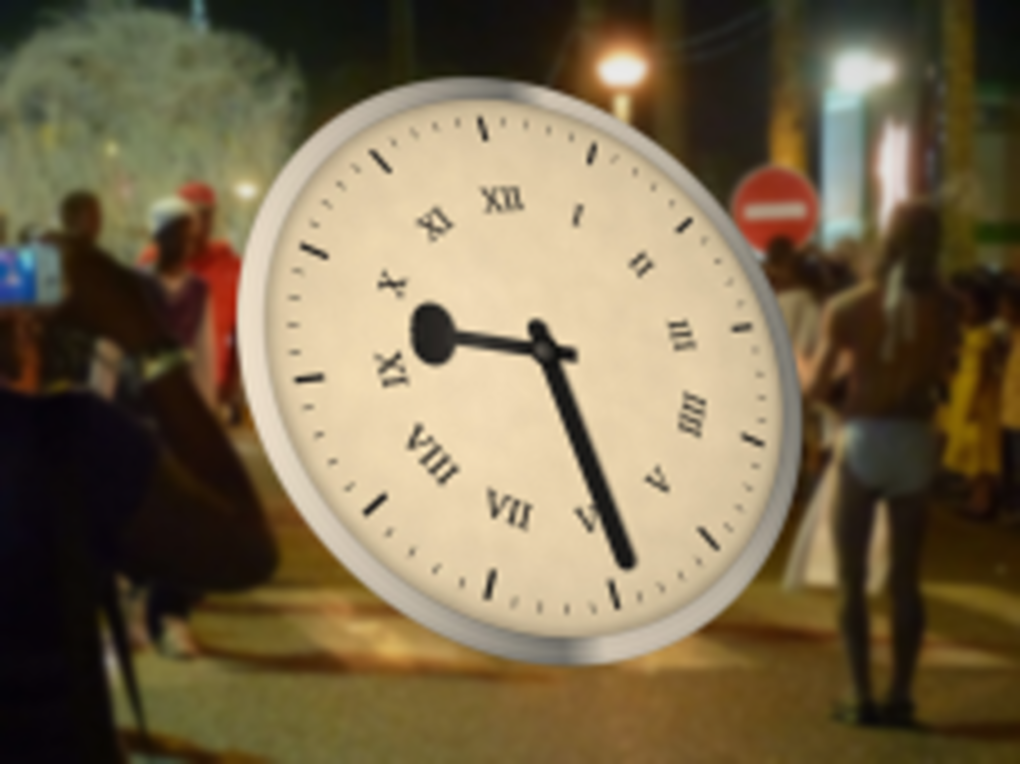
9.29
